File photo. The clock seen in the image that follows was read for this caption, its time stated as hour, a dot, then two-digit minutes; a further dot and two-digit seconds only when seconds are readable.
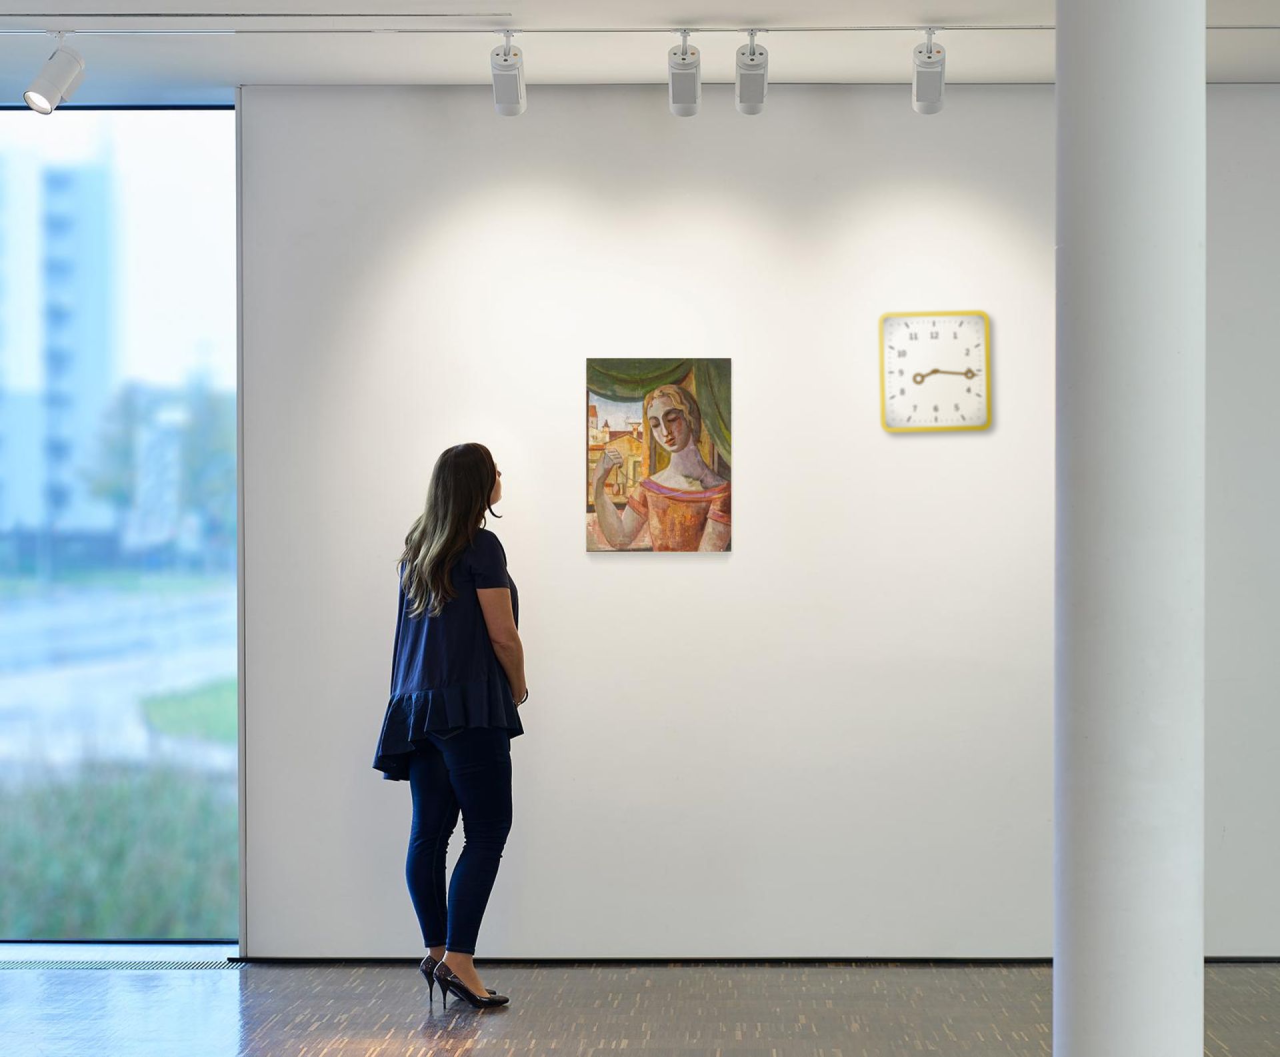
8.16
